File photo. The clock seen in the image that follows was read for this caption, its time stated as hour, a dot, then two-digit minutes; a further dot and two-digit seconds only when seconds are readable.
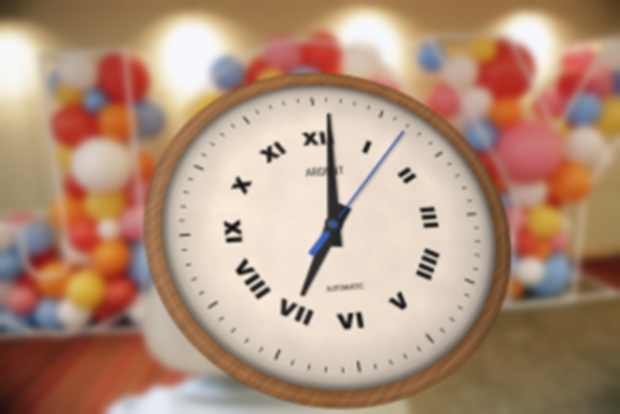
7.01.07
